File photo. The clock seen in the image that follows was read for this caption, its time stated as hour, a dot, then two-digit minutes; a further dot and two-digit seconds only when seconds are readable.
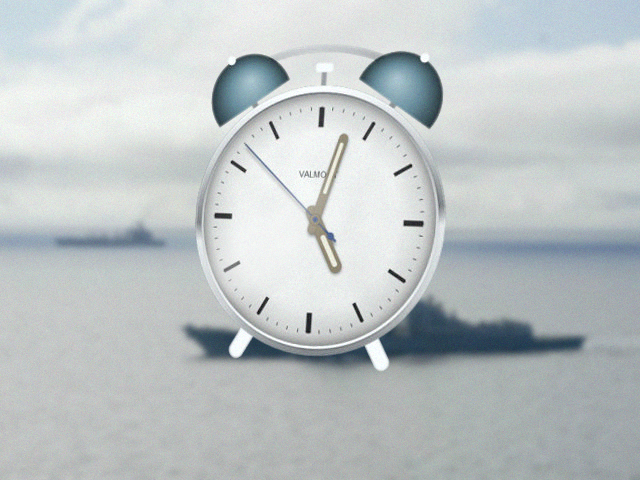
5.02.52
